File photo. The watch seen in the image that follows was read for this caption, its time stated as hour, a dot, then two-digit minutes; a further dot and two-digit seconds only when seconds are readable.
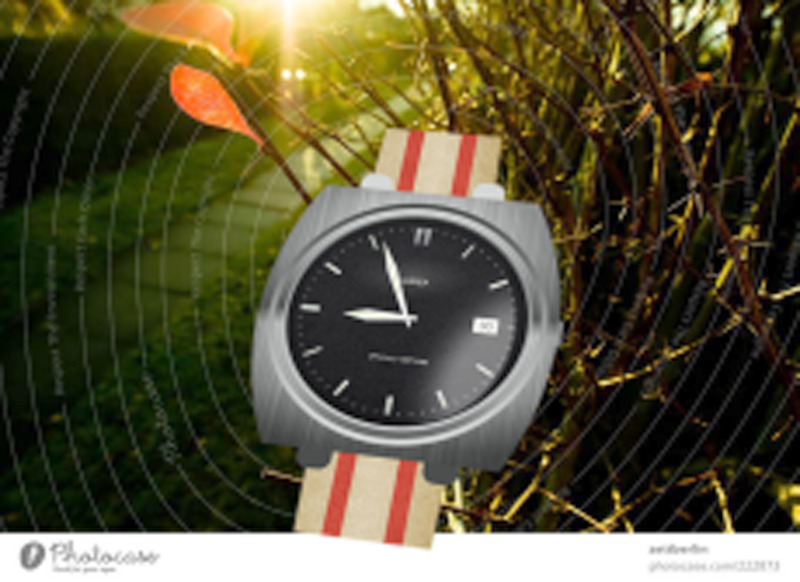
8.56
